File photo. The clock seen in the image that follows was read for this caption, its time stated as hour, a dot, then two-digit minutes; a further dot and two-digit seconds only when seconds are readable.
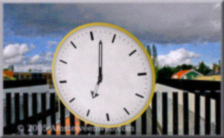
7.02
